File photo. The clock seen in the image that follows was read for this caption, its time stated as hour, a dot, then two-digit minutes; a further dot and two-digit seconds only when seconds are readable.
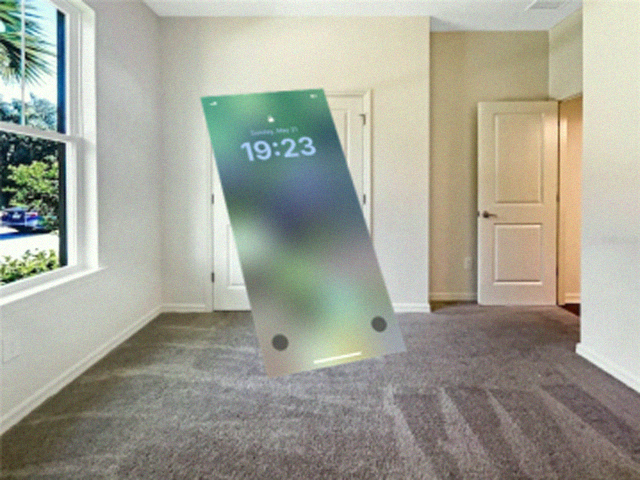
19.23
